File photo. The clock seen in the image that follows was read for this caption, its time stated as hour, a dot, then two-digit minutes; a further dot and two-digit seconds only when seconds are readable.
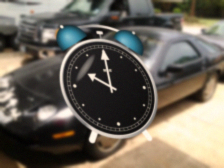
10.00
